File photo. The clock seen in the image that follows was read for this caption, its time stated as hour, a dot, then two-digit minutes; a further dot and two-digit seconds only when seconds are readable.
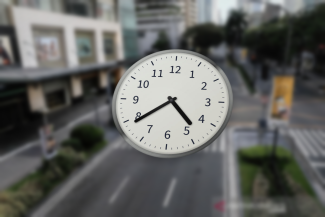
4.39
